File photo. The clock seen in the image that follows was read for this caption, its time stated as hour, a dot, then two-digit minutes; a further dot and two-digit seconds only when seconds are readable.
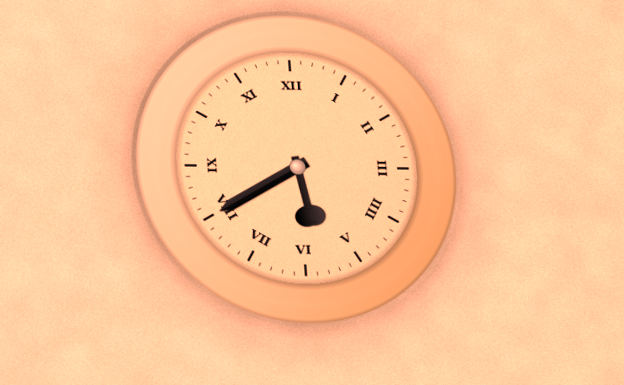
5.40
